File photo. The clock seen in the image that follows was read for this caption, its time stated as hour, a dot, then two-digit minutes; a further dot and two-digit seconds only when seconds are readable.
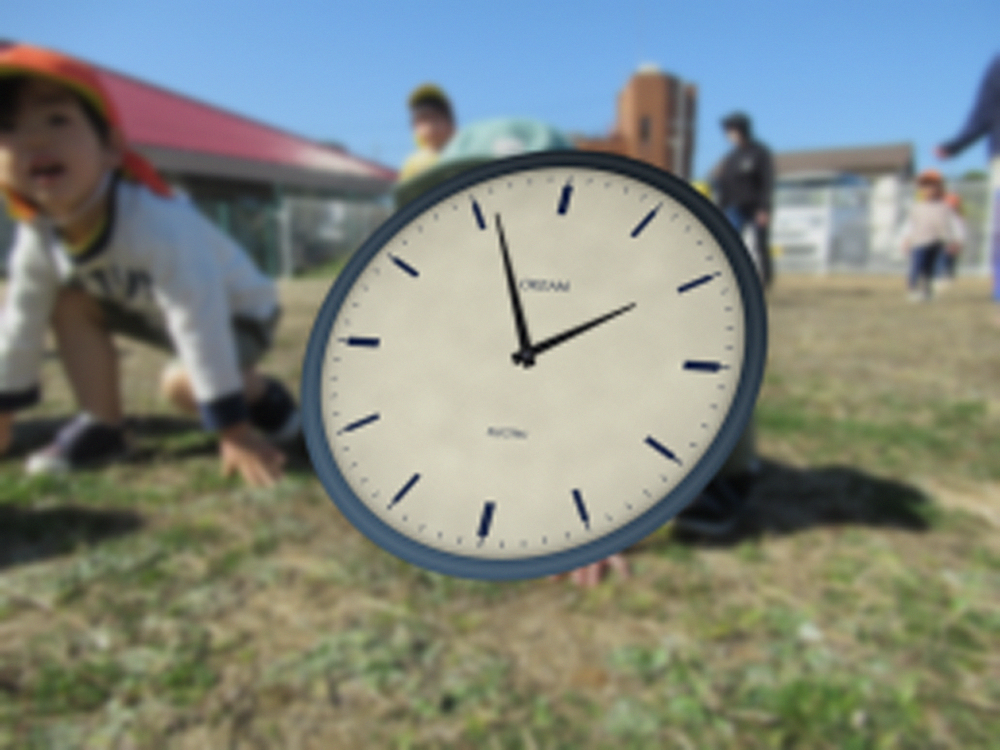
1.56
